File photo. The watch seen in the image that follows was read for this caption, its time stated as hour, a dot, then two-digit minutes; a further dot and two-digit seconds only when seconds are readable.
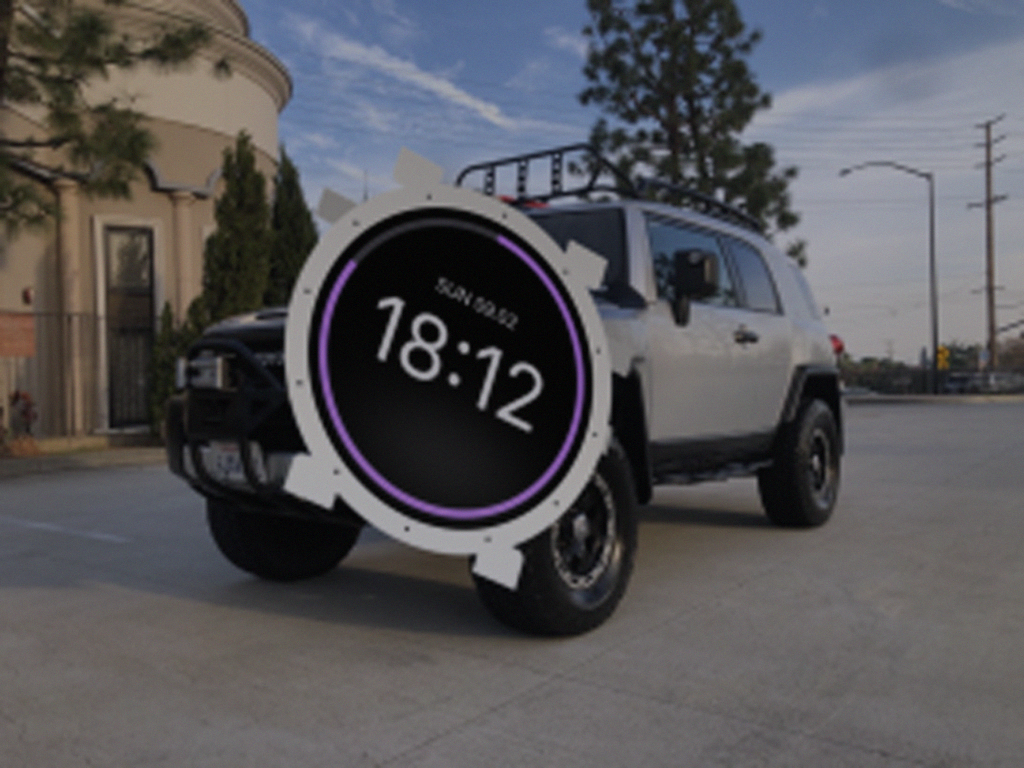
18.12
